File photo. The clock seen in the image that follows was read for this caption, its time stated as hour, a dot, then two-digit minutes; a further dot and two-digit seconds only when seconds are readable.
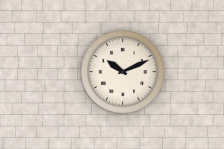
10.11
